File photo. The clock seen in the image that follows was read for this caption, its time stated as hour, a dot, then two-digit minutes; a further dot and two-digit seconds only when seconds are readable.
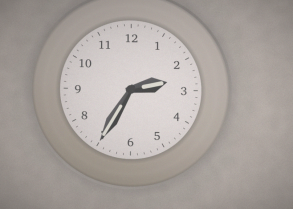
2.35
